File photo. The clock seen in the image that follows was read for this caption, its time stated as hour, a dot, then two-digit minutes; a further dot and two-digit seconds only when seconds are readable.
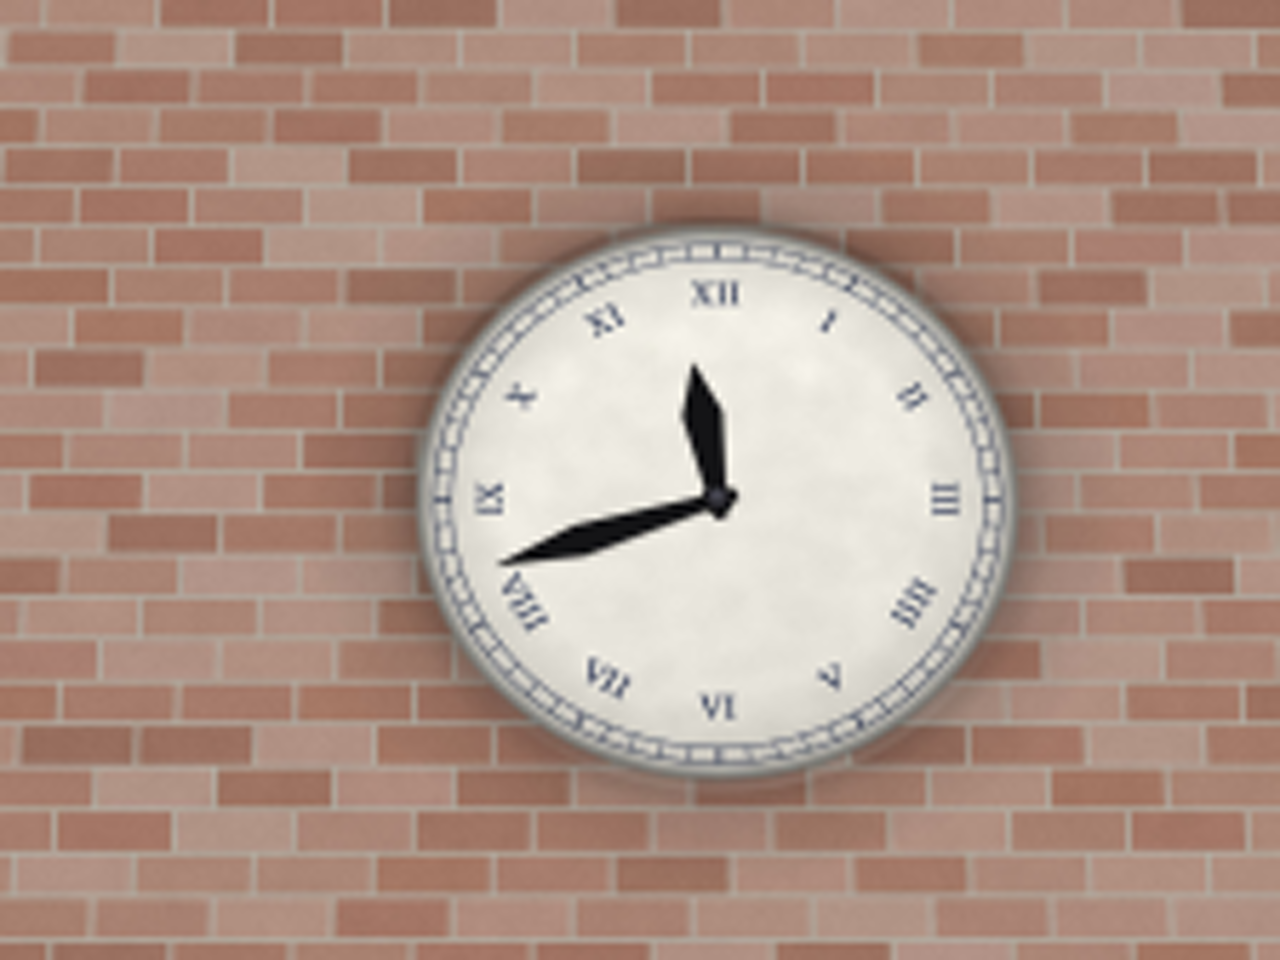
11.42
